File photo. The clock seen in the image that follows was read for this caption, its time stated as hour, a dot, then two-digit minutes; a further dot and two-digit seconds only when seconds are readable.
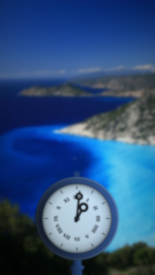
1.01
